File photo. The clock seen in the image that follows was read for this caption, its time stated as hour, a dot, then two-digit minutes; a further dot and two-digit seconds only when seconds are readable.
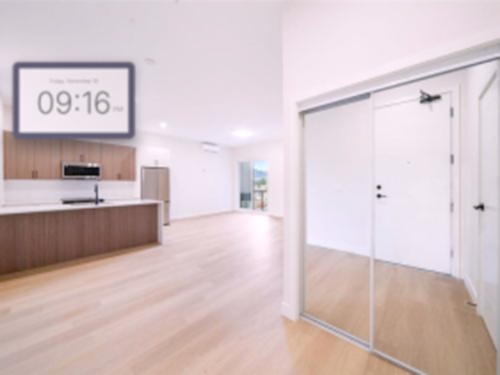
9.16
